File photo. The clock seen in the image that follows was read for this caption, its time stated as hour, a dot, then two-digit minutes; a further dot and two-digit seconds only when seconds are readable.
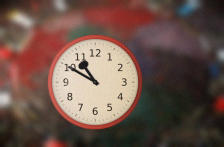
10.50
